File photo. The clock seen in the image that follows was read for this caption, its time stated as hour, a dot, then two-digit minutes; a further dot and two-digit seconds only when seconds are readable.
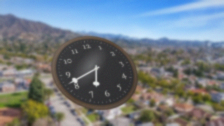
6.42
